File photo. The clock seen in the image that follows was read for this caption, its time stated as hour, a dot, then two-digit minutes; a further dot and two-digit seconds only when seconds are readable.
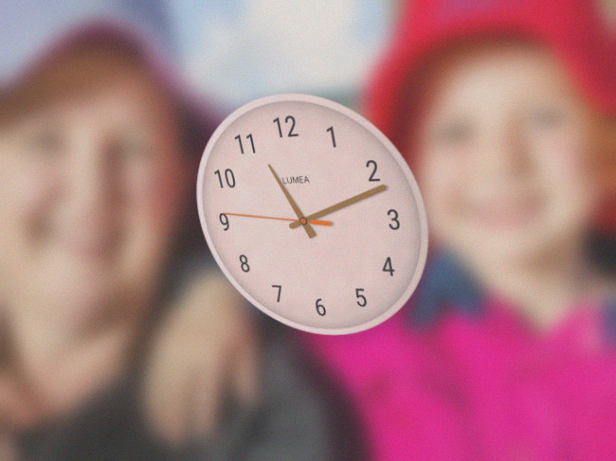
11.11.46
